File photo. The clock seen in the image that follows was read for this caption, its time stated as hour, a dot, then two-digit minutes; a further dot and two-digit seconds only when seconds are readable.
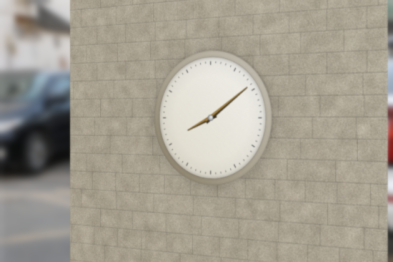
8.09
